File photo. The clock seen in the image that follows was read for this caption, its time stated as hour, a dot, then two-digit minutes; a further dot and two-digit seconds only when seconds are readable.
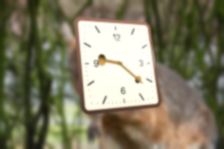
9.22
